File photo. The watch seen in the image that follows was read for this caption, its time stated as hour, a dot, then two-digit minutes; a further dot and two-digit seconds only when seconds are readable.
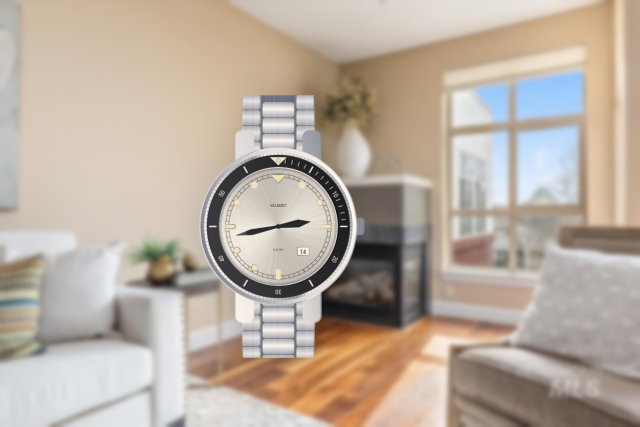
2.43
